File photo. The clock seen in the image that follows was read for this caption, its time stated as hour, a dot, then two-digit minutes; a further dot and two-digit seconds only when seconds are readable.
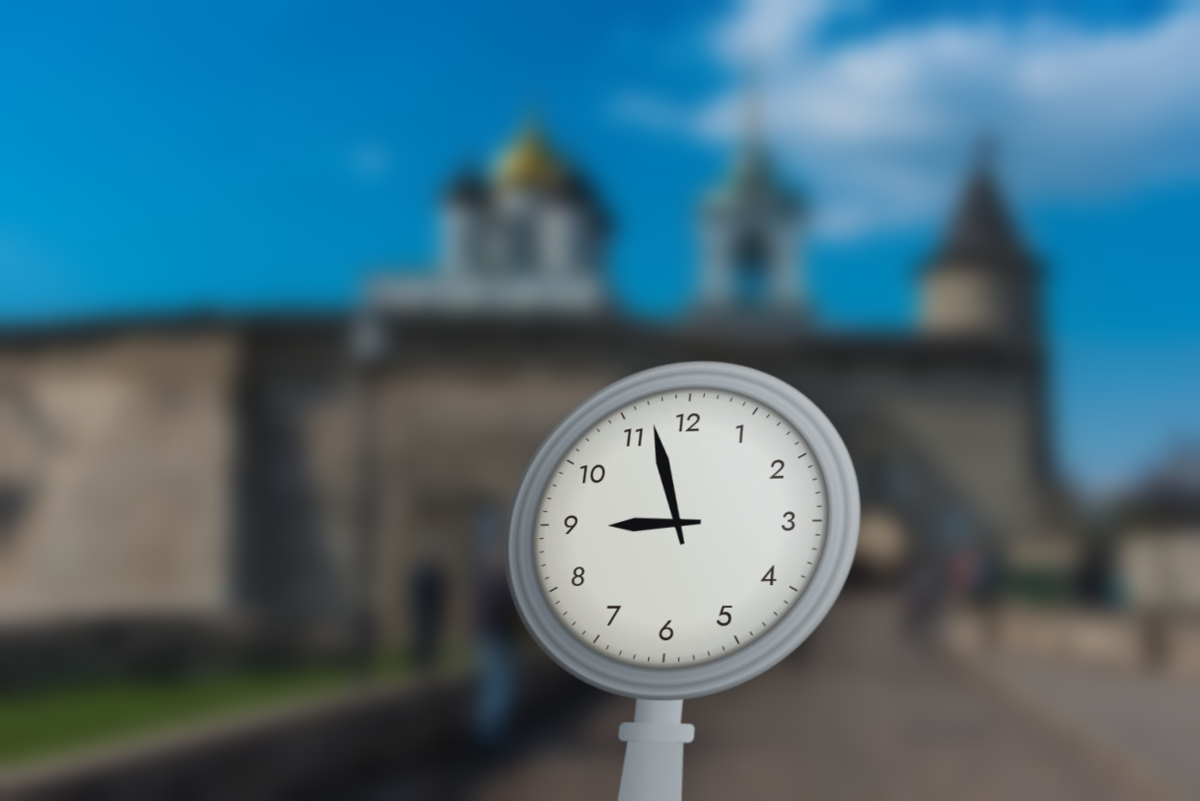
8.57
